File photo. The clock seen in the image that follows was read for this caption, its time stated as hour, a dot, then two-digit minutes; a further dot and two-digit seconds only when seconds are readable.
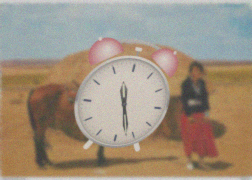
11.27
